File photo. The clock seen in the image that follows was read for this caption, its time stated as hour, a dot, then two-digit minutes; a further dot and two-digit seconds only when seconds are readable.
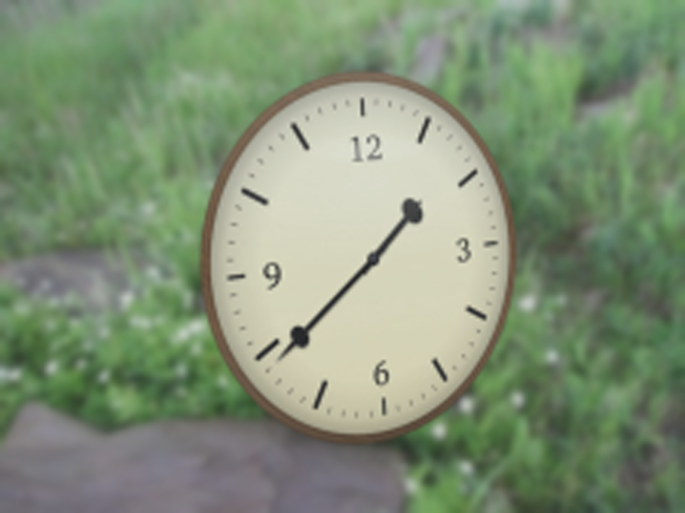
1.39
